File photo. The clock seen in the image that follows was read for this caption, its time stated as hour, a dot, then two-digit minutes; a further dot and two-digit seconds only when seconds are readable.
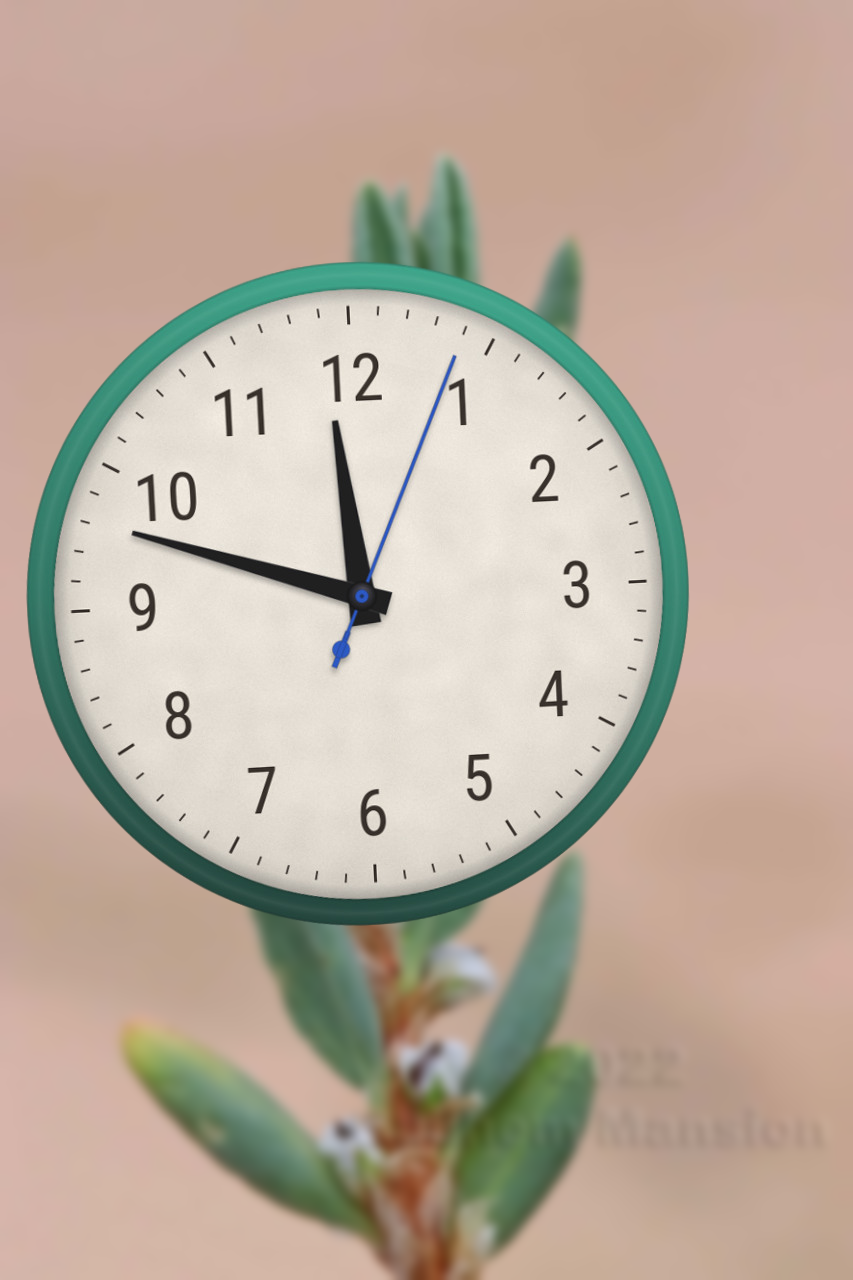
11.48.04
